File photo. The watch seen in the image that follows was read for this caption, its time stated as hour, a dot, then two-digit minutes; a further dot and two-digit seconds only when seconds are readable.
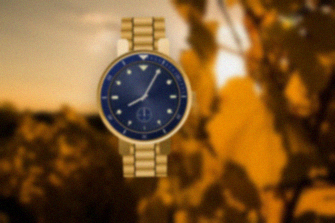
8.05
